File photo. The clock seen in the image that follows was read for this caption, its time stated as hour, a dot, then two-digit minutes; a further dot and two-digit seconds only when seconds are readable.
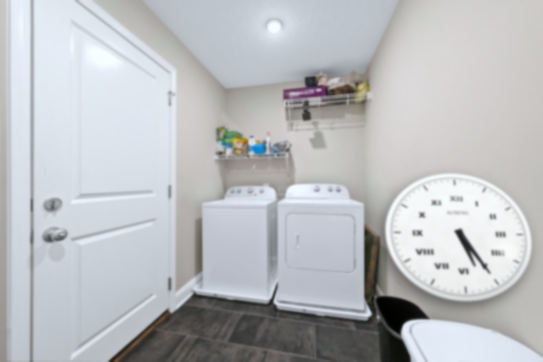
5.25
